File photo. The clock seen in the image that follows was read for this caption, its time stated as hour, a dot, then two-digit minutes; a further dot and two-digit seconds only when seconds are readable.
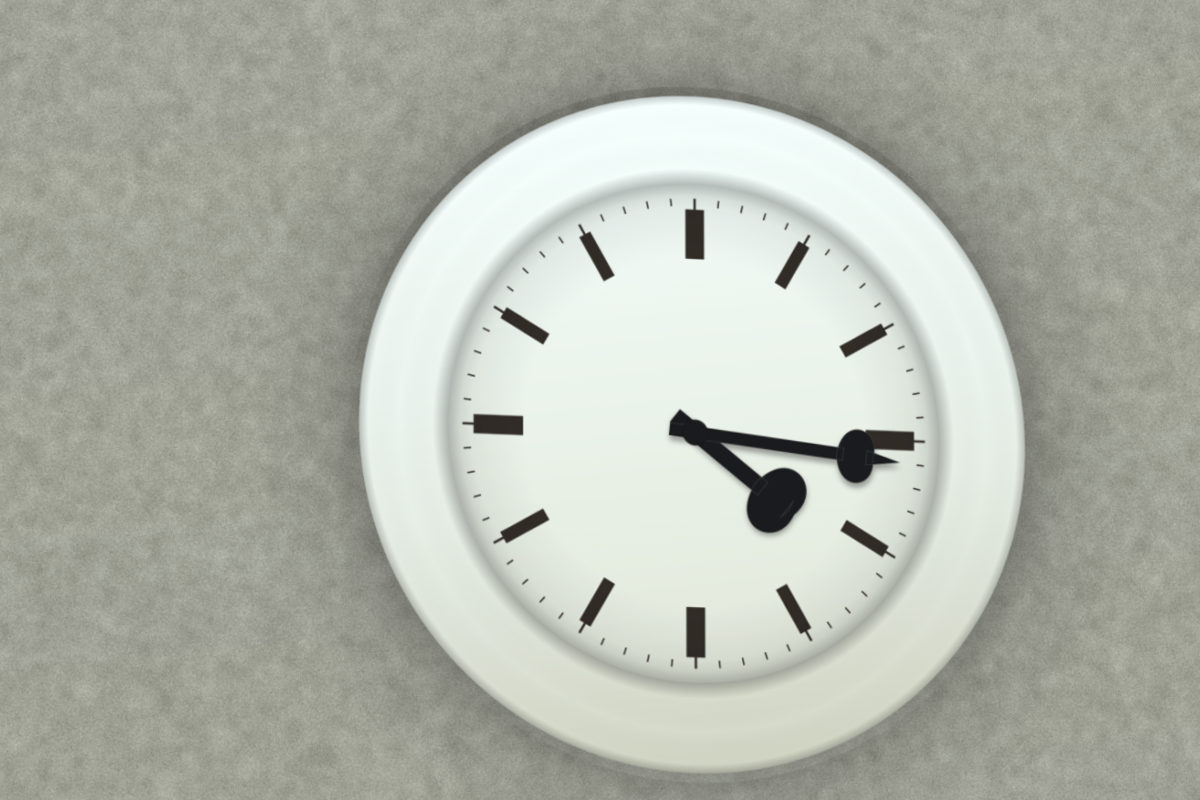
4.16
